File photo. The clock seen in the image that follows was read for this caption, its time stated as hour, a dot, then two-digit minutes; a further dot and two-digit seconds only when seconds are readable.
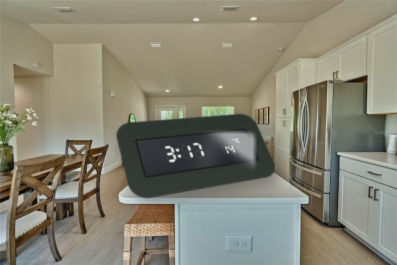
3.17
